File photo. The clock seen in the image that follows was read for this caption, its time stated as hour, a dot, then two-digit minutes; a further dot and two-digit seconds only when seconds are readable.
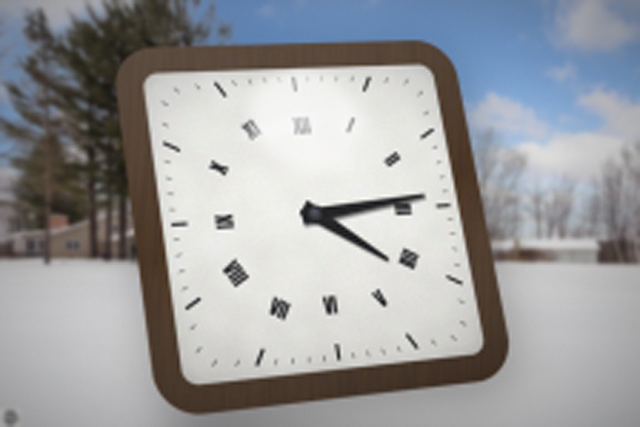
4.14
